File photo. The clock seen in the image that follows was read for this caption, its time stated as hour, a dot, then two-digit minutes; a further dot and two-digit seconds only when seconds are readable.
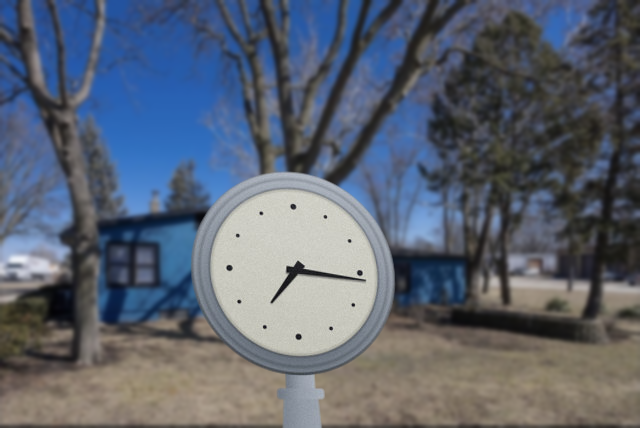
7.16
